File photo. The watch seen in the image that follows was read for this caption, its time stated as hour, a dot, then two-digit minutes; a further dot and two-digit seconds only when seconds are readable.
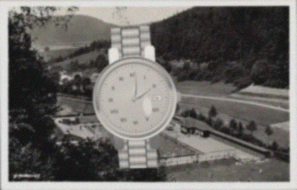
2.01
